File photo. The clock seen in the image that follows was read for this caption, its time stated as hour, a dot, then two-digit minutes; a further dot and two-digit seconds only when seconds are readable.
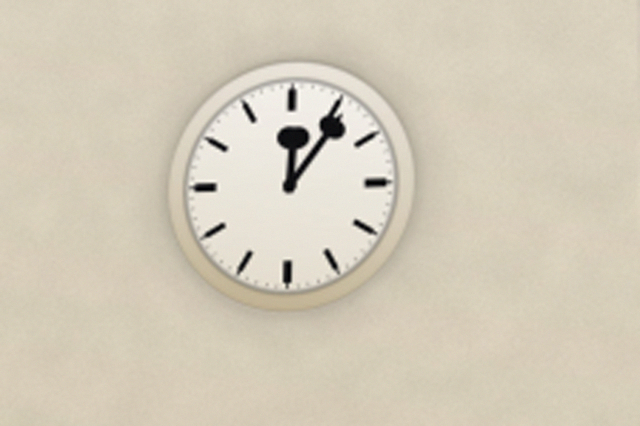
12.06
